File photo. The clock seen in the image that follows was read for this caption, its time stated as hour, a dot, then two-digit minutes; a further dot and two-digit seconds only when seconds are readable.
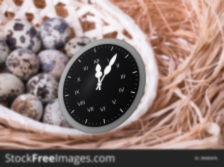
12.07
